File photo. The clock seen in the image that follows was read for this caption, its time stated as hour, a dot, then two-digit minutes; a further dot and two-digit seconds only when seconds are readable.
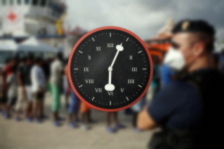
6.04
